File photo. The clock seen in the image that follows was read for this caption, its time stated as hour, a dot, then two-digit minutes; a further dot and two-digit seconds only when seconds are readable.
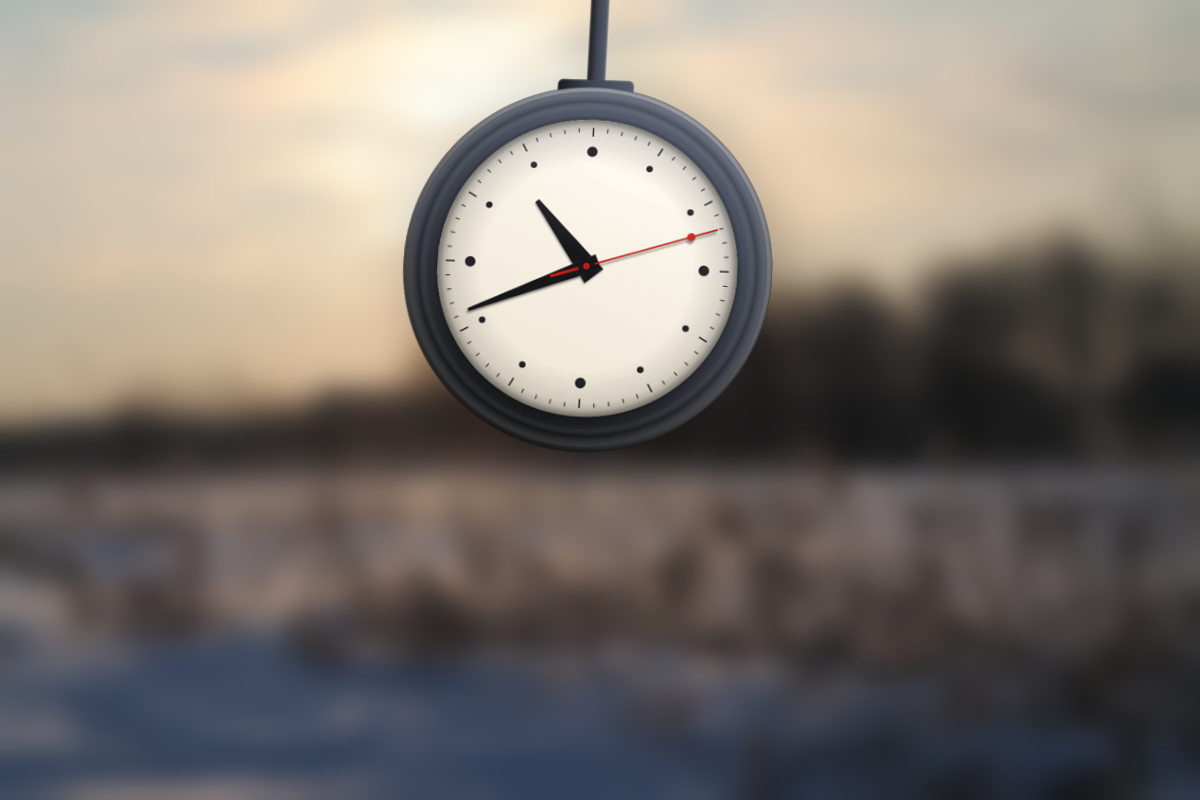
10.41.12
